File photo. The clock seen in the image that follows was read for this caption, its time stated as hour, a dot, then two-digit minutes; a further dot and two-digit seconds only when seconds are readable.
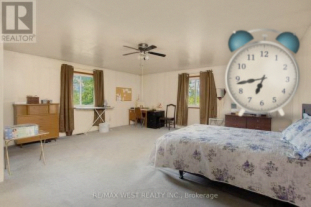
6.43
